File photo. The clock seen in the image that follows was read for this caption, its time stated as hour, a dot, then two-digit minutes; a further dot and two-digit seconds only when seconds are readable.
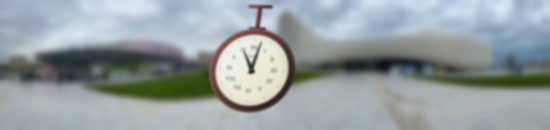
11.02
